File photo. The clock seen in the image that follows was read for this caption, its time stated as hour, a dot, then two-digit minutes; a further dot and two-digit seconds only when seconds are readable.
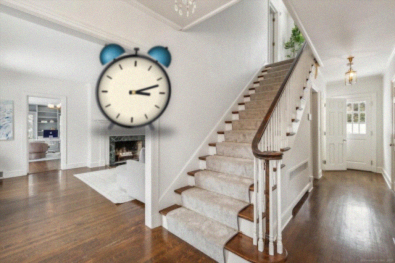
3.12
